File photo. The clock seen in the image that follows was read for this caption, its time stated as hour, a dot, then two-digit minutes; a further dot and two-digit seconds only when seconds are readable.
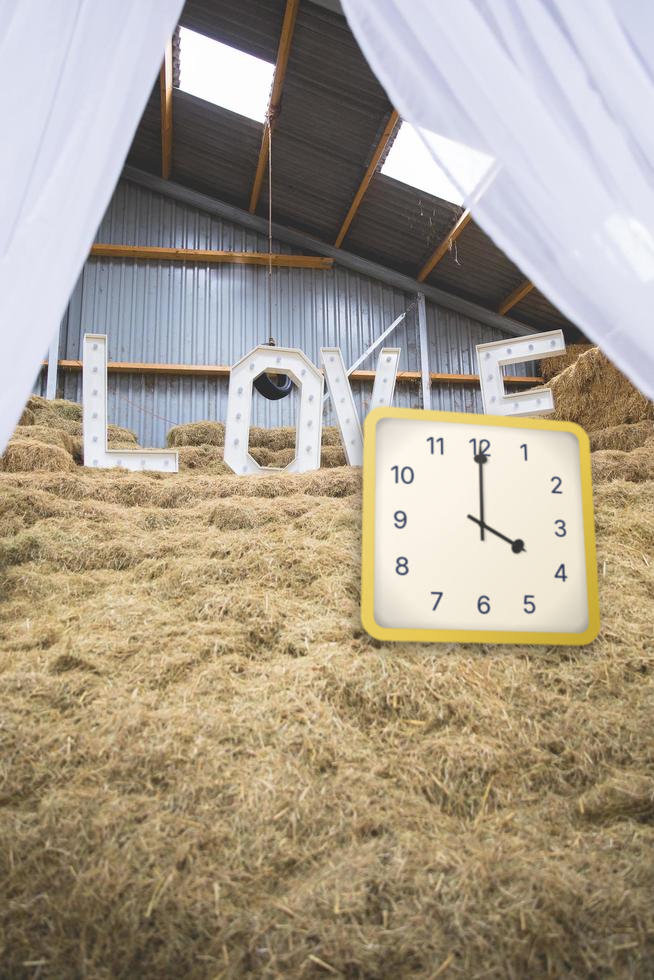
4.00
